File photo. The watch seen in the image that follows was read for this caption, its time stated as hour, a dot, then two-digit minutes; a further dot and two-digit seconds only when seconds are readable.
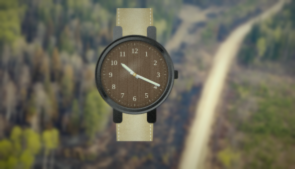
10.19
